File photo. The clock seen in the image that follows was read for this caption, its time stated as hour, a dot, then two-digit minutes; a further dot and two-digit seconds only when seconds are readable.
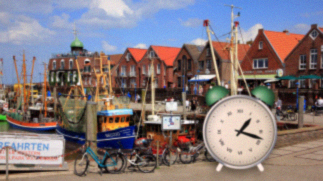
1.18
